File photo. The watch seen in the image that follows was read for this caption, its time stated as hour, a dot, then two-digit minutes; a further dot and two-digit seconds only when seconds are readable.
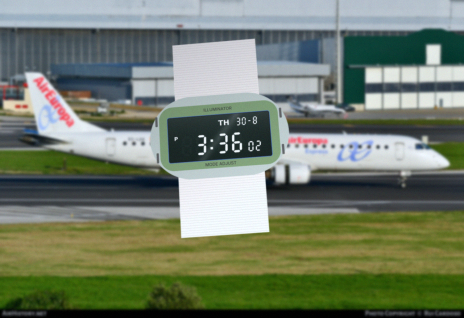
3.36.02
